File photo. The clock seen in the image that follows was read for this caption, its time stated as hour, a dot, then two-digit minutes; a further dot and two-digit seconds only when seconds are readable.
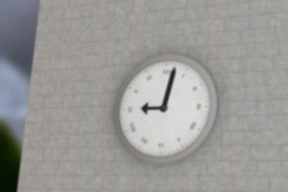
9.02
